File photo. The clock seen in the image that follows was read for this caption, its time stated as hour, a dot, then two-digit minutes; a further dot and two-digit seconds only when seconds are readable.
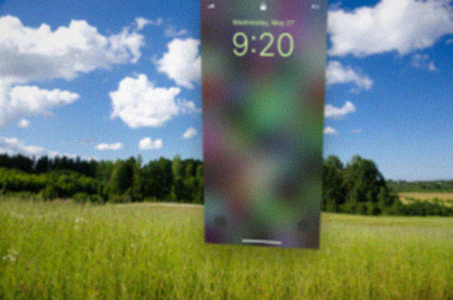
9.20
